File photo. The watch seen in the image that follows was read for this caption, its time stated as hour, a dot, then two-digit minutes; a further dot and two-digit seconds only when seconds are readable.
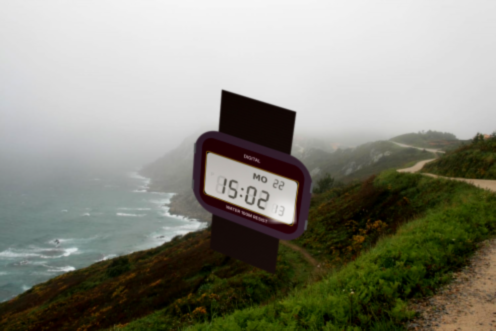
15.02.13
